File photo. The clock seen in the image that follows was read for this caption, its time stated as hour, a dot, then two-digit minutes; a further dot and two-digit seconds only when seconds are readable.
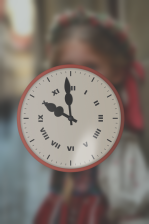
9.59
